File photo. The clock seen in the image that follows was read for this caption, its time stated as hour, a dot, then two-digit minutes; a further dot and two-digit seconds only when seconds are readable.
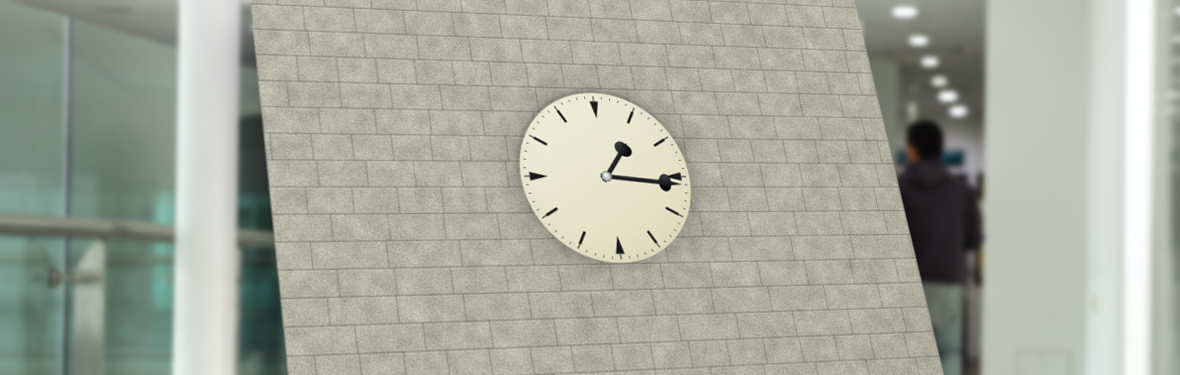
1.16
